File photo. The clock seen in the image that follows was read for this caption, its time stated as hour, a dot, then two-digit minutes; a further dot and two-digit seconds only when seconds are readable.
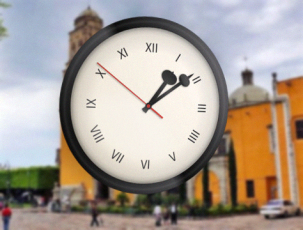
1.08.51
